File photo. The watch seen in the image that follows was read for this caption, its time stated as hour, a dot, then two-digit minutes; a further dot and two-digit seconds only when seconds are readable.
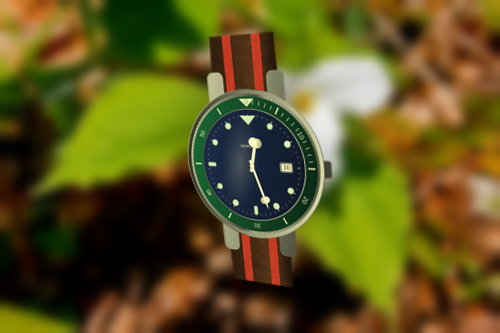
12.27
